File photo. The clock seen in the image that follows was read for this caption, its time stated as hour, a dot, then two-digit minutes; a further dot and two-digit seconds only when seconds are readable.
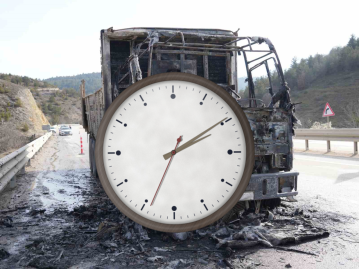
2.09.34
